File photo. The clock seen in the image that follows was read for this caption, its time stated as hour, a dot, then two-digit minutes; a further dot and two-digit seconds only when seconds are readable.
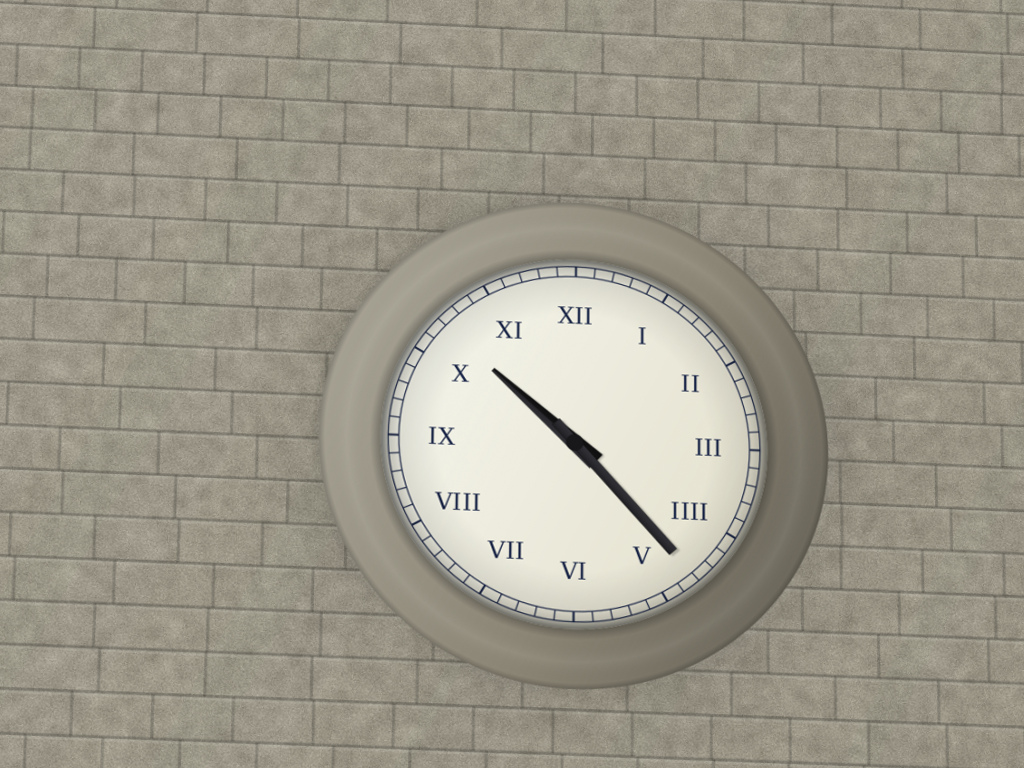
10.23
